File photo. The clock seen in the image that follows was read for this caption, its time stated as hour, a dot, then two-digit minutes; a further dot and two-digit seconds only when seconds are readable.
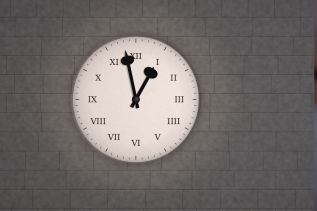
12.58
